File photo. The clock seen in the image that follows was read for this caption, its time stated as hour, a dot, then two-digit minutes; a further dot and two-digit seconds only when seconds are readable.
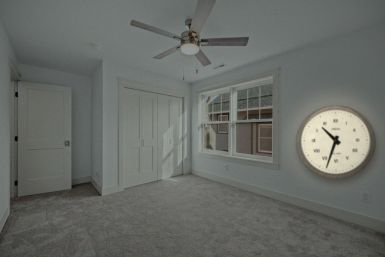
10.33
